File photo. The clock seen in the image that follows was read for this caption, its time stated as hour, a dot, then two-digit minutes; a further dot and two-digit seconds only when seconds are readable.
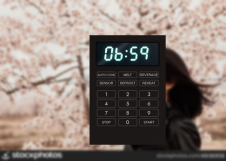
6.59
